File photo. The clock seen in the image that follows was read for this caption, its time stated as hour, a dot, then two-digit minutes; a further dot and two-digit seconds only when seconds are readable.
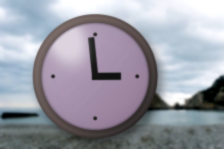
2.59
